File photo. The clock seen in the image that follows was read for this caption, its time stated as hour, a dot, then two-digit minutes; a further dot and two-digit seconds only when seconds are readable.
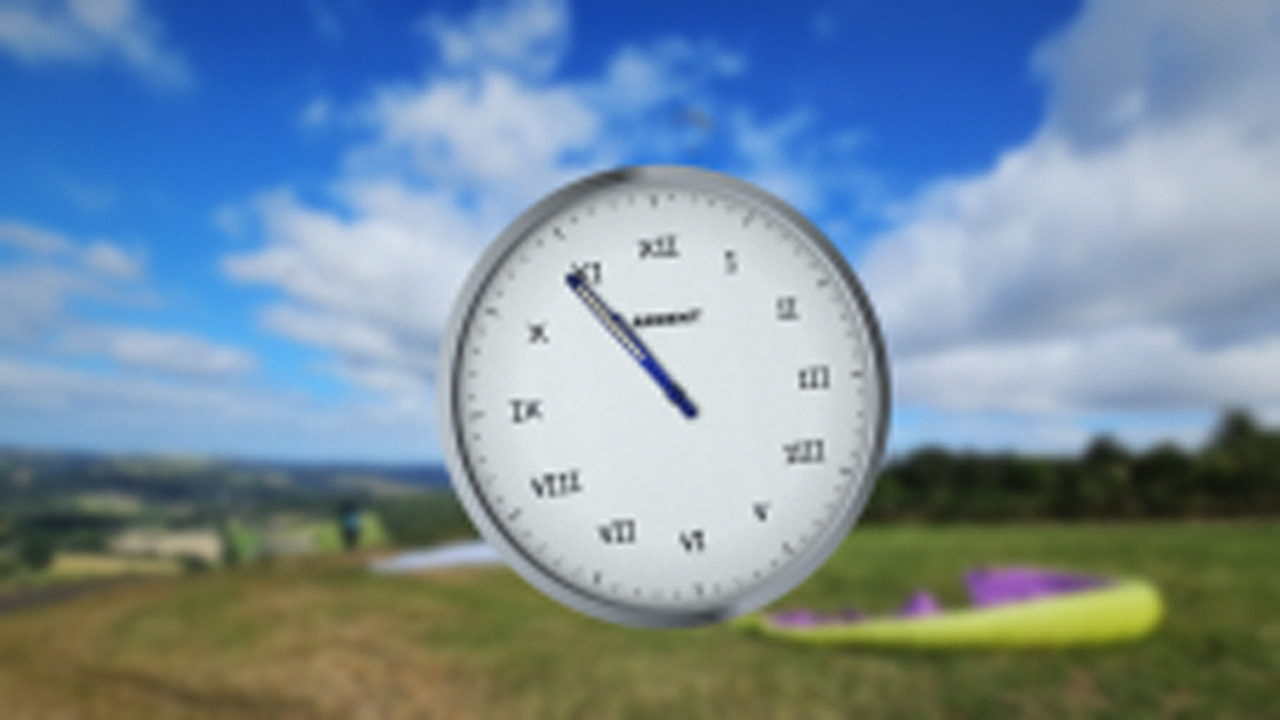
10.54
